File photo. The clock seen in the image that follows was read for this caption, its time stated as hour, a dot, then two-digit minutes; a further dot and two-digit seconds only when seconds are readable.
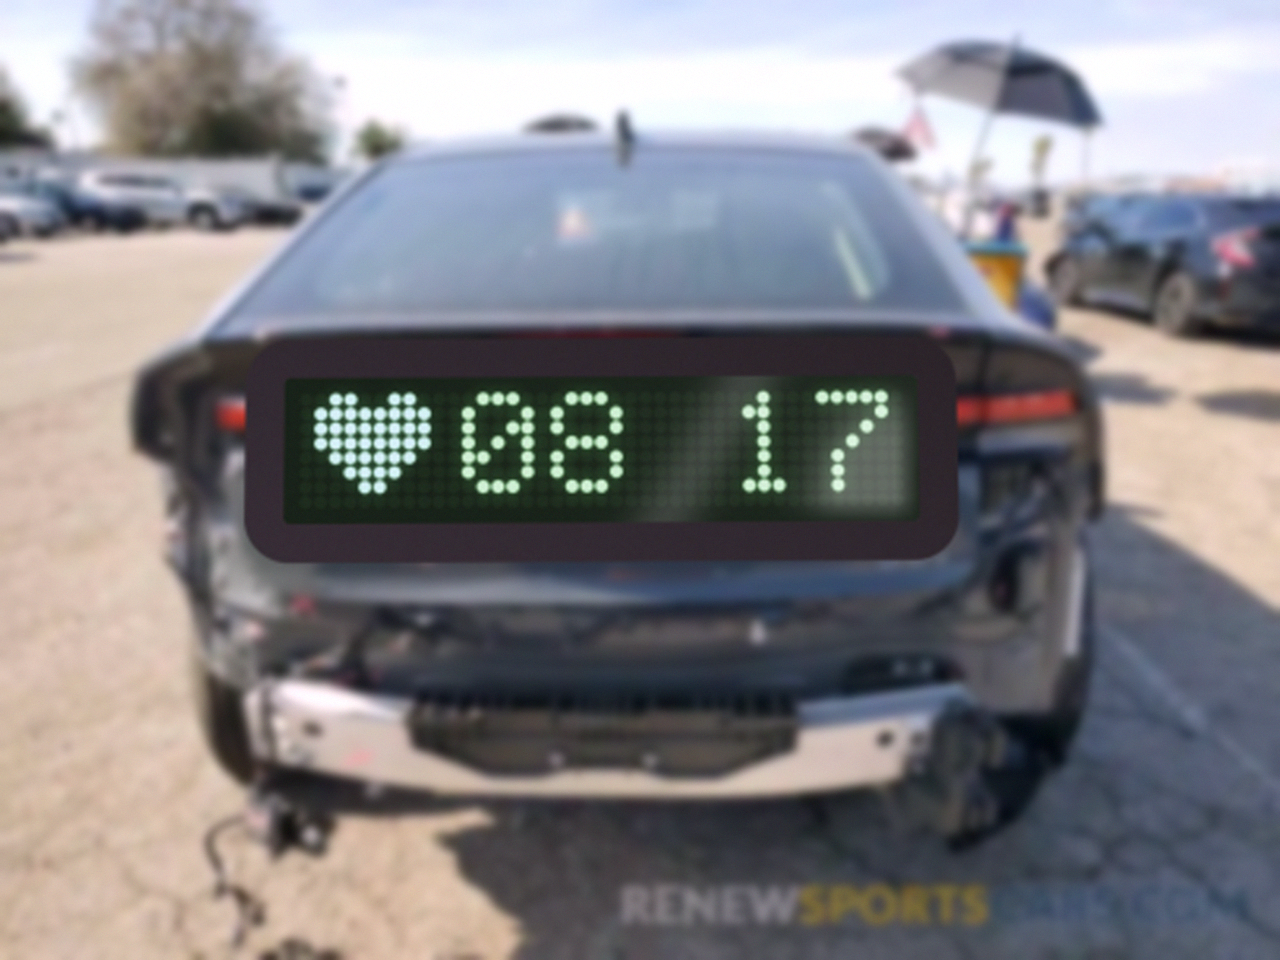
8.17
